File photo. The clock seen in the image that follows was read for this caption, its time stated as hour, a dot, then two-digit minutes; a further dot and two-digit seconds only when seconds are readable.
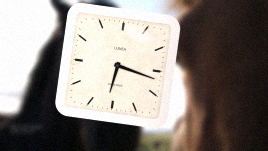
6.17
